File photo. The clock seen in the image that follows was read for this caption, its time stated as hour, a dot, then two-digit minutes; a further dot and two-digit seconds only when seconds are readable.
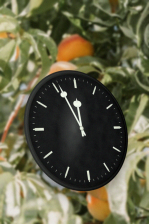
11.56
